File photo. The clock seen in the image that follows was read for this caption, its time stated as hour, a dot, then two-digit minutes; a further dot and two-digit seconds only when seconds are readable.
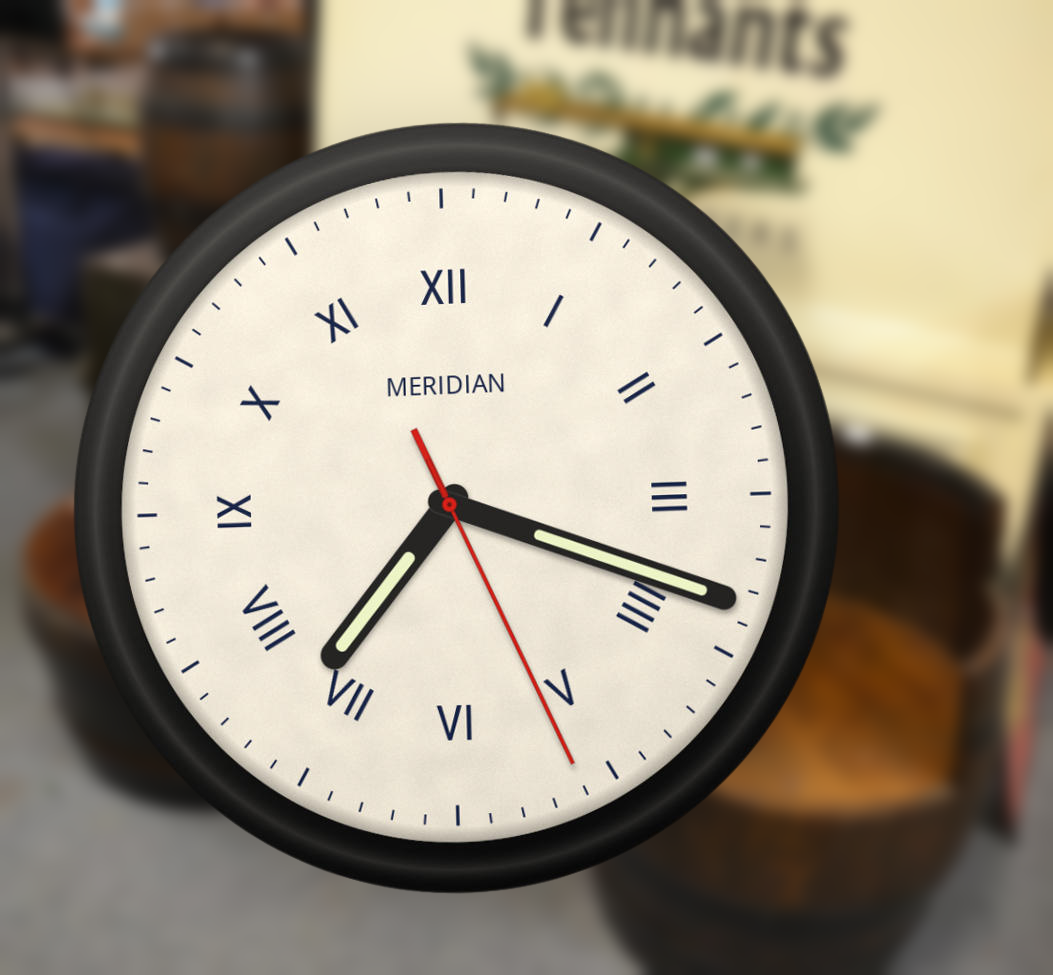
7.18.26
